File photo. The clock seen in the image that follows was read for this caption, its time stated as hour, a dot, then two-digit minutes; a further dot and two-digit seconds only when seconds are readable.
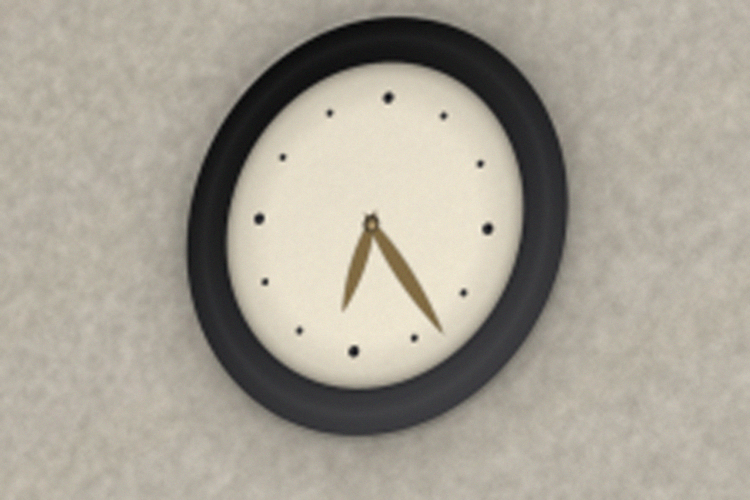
6.23
